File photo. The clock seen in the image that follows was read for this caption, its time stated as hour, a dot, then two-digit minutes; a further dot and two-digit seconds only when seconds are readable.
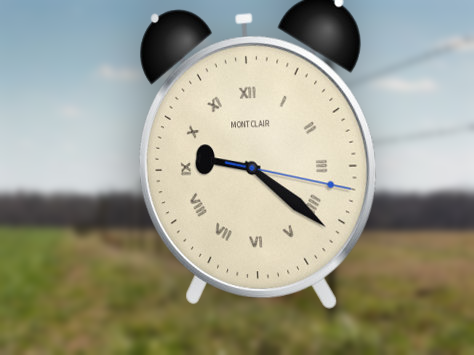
9.21.17
